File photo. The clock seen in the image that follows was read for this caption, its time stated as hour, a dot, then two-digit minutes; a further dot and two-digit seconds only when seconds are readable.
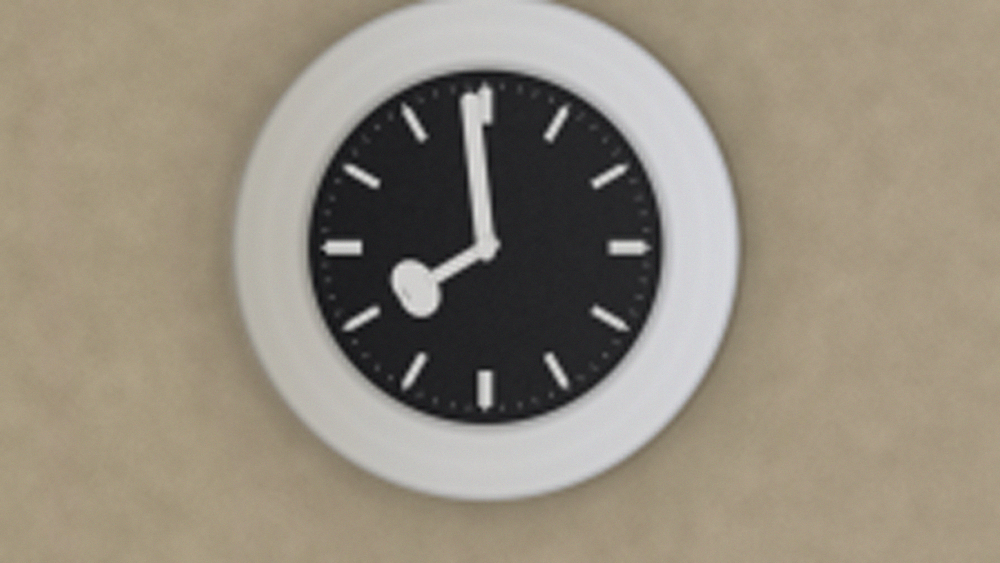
7.59
